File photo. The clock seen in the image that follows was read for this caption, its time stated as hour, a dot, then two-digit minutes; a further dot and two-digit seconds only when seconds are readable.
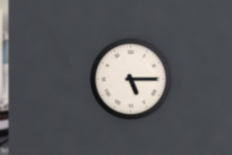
5.15
